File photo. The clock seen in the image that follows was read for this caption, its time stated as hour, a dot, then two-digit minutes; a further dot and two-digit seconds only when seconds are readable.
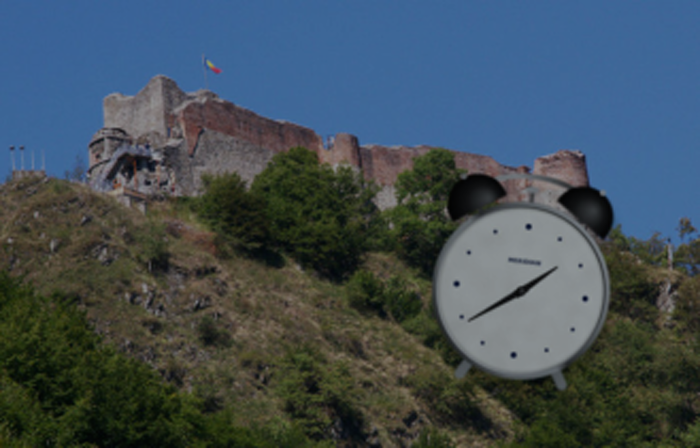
1.39
